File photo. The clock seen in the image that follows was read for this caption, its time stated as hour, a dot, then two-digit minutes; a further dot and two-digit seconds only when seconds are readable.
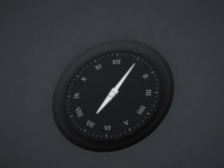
7.05
